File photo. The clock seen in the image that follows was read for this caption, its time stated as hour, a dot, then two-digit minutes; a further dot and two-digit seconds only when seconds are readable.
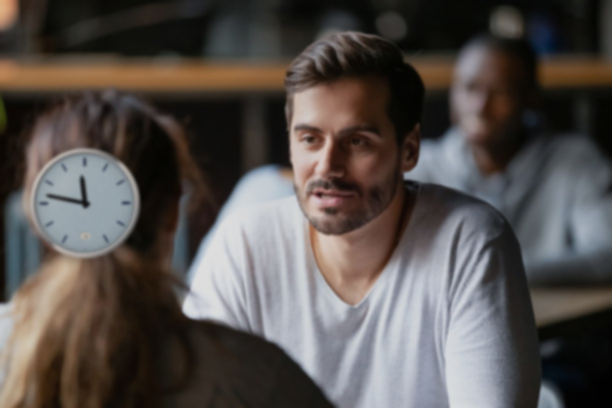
11.47
